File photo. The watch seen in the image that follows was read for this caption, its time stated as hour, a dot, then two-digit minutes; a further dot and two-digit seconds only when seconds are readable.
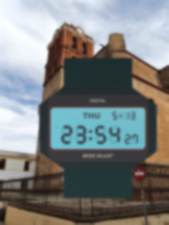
23.54
